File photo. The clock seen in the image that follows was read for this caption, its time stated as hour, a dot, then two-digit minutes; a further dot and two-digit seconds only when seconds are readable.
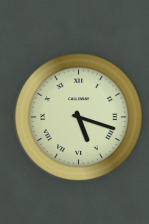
5.18
